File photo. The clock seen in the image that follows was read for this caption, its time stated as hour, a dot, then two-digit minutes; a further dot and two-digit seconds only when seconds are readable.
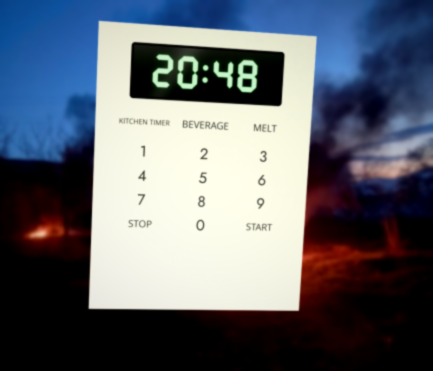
20.48
